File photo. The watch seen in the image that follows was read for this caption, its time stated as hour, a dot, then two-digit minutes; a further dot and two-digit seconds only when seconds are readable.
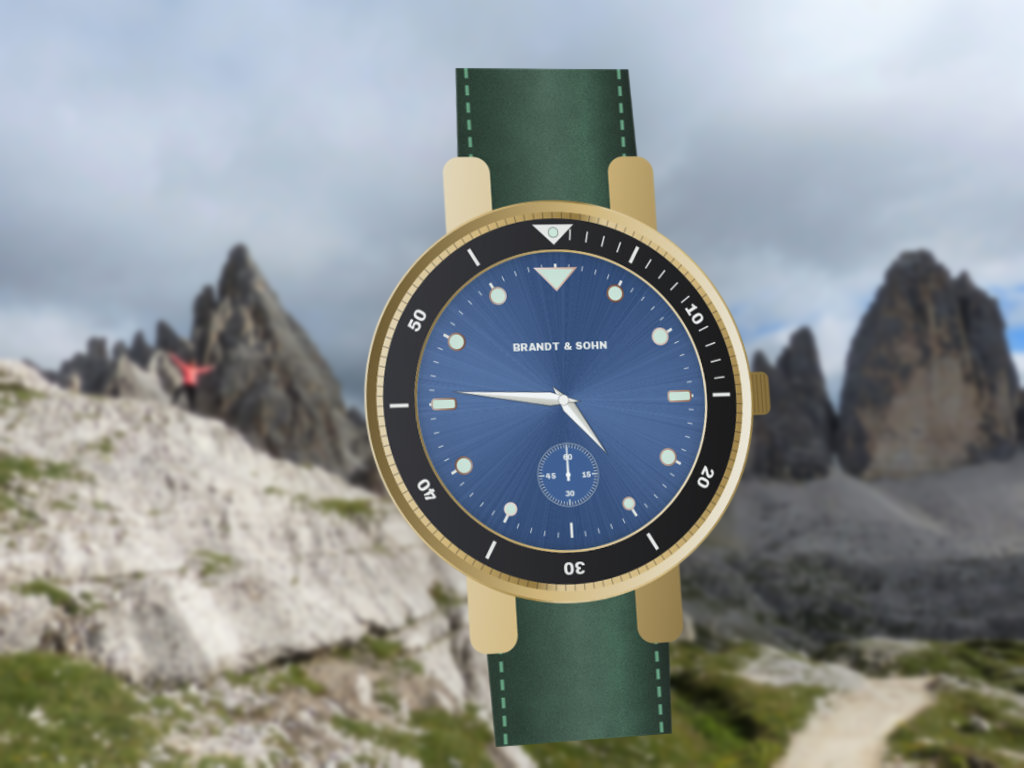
4.46
